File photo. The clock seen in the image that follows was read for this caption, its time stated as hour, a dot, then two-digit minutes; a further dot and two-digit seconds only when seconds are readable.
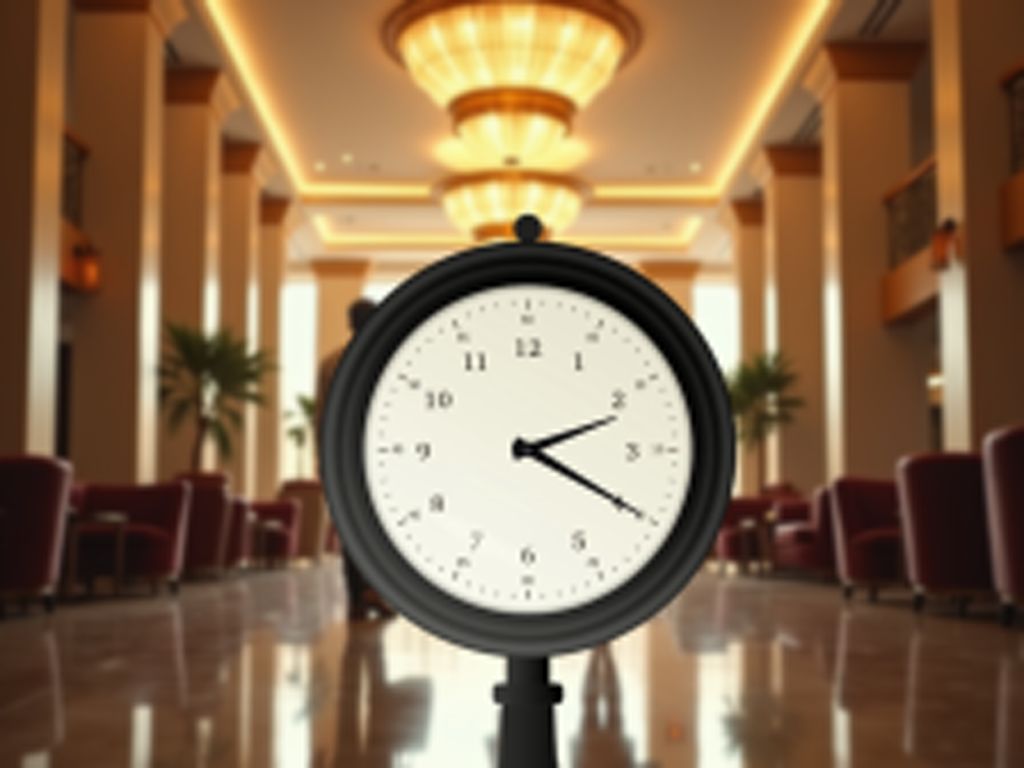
2.20
